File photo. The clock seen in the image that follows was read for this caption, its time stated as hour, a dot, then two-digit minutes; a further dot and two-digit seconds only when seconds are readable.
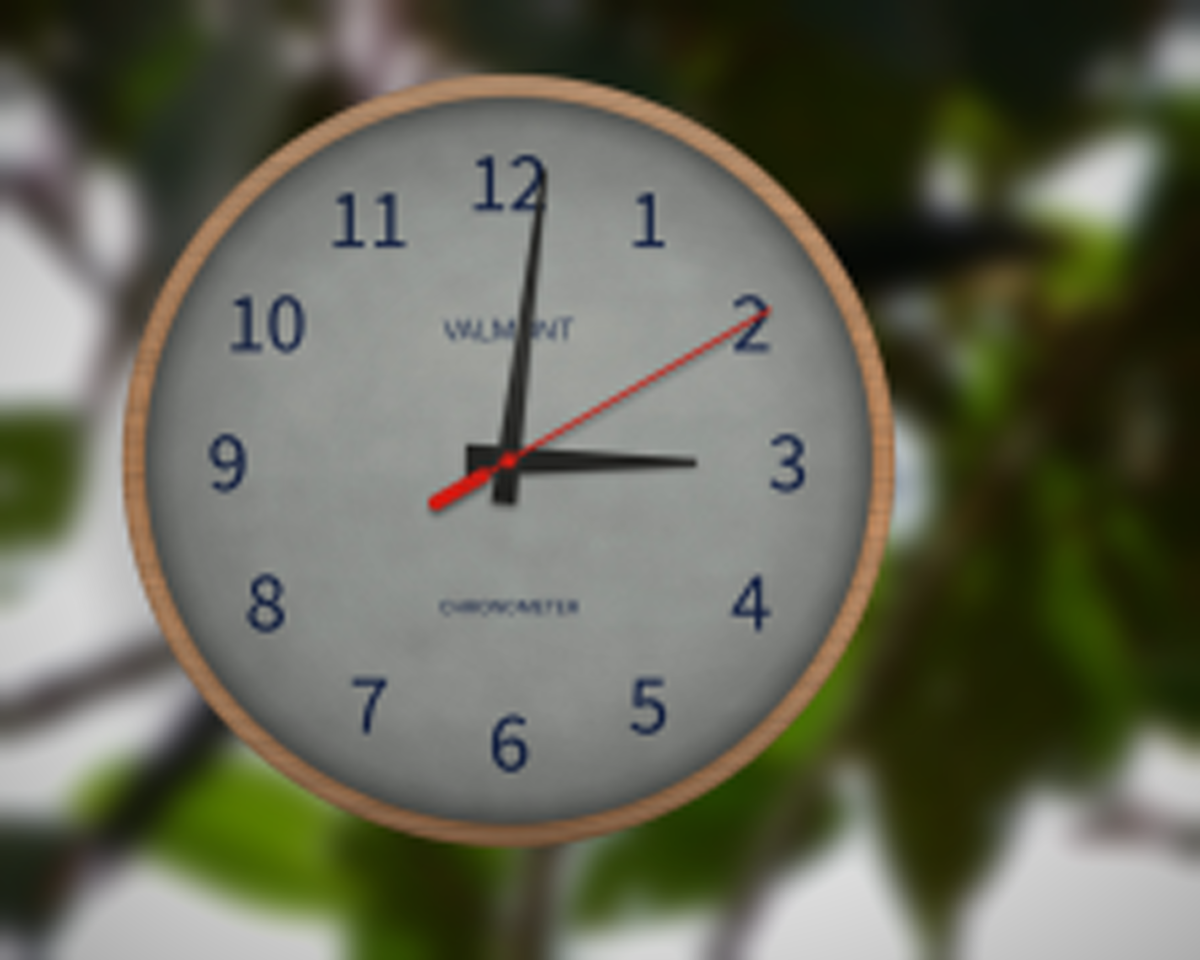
3.01.10
